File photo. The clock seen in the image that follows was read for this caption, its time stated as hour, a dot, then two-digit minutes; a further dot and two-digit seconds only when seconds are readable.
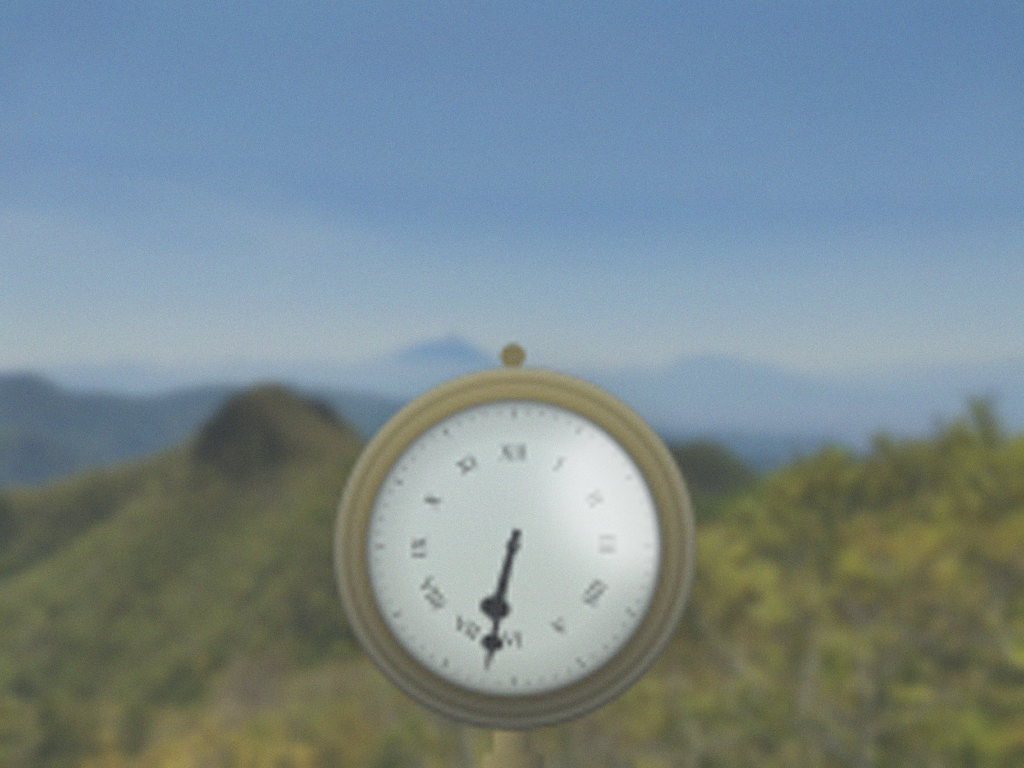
6.32
